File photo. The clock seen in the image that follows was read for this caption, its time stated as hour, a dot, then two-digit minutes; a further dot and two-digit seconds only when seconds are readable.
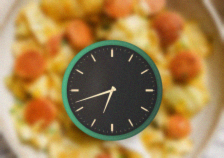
6.42
